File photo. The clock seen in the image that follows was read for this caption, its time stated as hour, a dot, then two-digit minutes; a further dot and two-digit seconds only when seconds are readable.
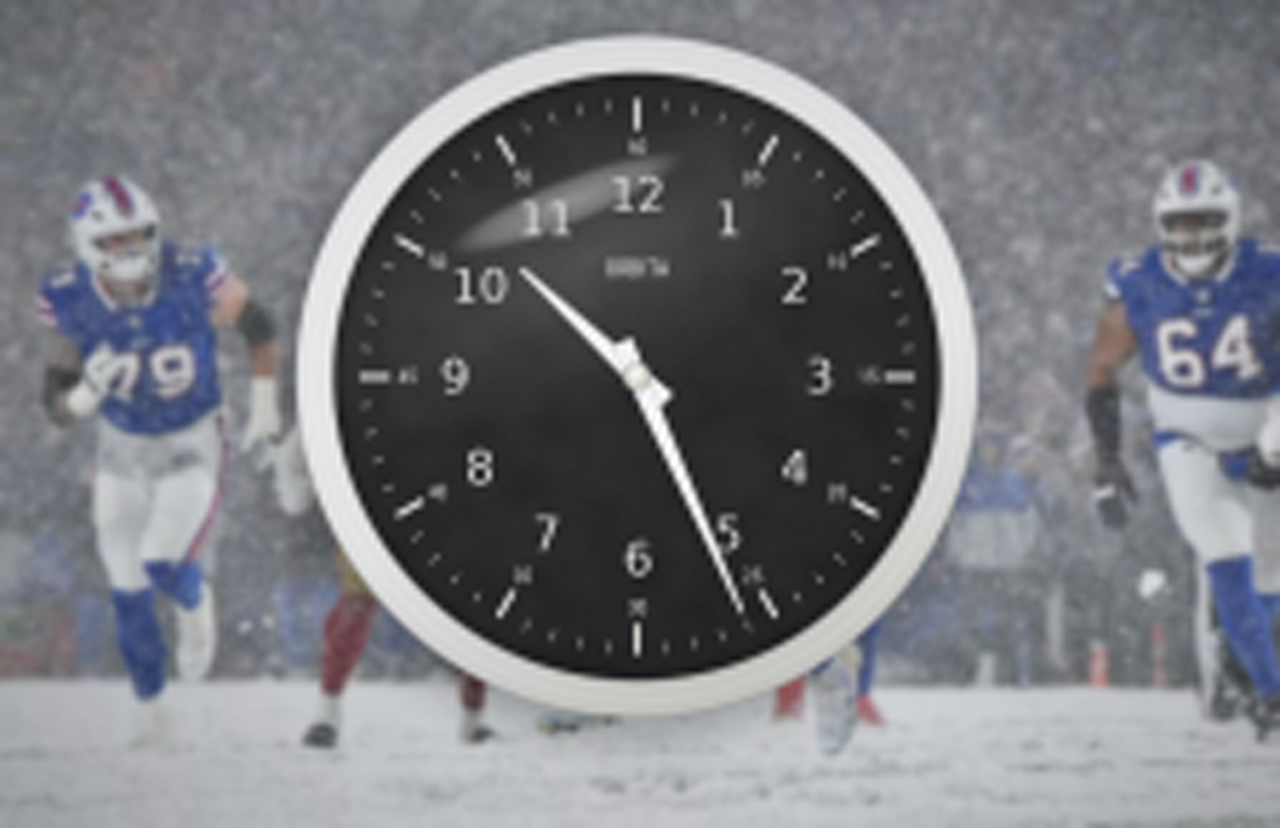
10.26
